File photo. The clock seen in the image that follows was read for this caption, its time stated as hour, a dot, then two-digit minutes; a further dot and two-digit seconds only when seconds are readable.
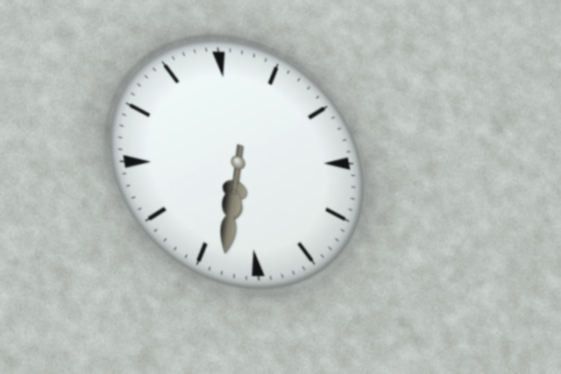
6.33
